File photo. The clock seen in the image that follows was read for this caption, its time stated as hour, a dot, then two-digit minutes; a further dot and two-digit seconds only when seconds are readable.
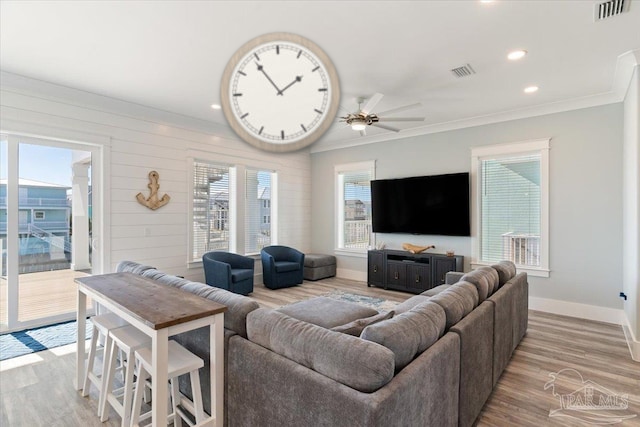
1.54
